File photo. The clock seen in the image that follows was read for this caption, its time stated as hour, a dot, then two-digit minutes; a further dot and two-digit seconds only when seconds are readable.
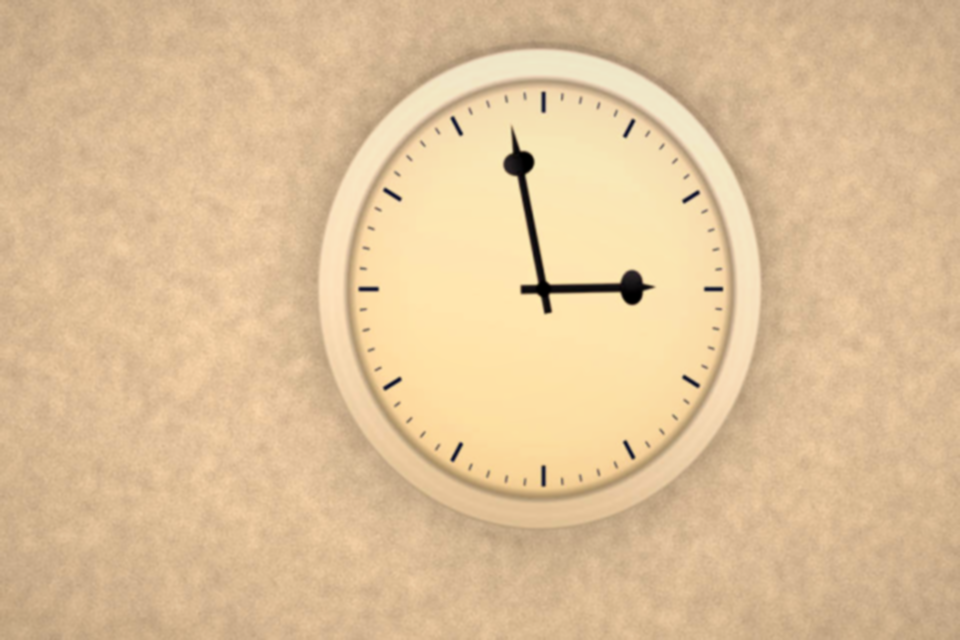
2.58
